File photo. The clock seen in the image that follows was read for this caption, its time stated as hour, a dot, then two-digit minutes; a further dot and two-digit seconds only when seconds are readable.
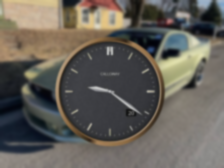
9.21
